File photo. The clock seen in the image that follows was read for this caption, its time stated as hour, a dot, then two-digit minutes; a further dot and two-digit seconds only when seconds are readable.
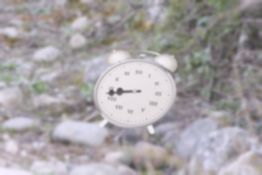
8.43
